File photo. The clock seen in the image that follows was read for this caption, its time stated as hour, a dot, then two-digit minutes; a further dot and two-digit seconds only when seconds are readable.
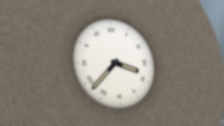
3.38
